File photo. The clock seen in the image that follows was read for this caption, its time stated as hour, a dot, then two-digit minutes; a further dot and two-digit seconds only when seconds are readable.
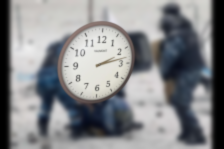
2.13
